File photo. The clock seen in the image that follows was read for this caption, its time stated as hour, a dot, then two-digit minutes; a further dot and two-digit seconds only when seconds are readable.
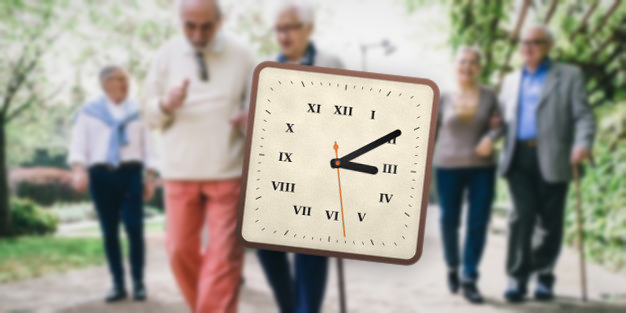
3.09.28
